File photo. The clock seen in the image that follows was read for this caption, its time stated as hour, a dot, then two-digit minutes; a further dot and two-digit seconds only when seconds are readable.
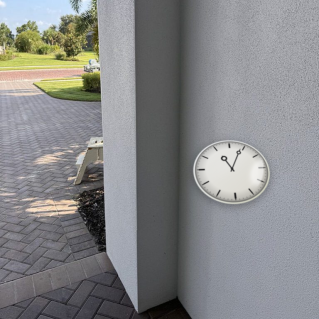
11.04
